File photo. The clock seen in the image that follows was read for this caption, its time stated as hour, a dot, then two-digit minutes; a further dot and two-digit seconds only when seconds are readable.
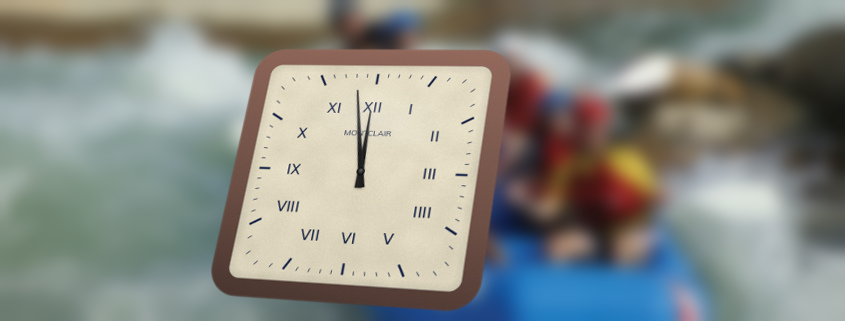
11.58
